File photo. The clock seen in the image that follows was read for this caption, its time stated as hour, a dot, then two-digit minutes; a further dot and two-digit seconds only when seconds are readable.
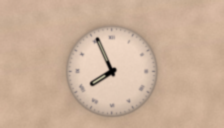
7.56
